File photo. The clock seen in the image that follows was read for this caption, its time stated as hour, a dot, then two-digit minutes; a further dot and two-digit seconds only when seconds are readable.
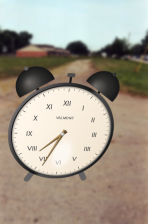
7.34
